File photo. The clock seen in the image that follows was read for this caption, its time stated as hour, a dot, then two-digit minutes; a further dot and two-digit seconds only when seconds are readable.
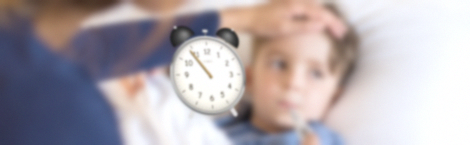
10.54
